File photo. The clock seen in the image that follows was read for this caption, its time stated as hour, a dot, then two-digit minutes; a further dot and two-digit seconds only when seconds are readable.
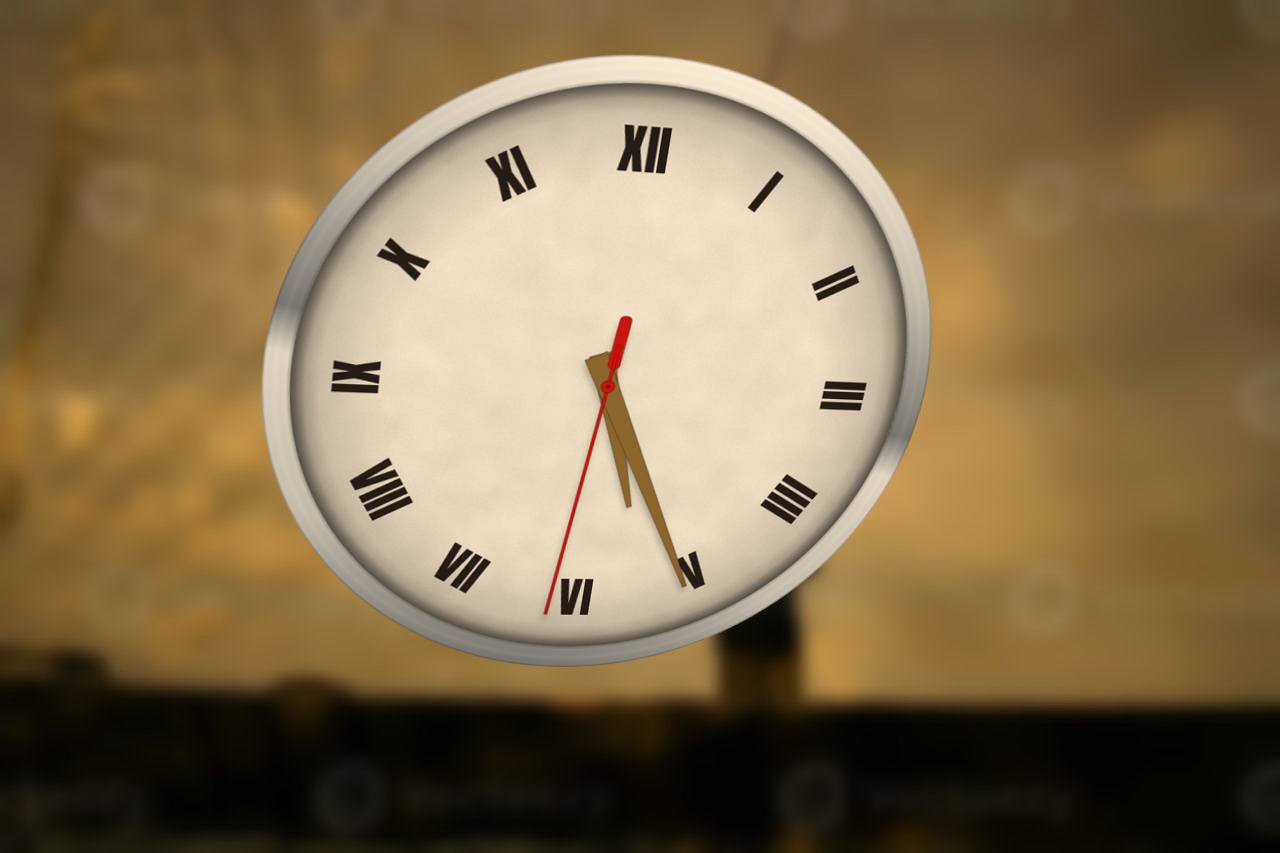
5.25.31
